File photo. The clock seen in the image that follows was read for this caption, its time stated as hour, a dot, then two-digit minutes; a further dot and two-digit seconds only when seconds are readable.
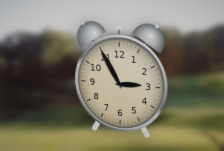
2.55
